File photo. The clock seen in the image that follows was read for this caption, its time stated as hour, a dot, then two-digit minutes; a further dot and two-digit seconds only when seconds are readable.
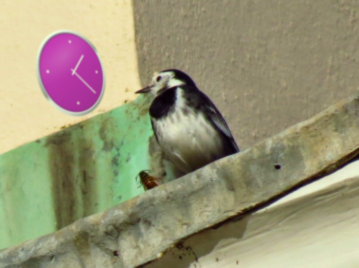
1.22
